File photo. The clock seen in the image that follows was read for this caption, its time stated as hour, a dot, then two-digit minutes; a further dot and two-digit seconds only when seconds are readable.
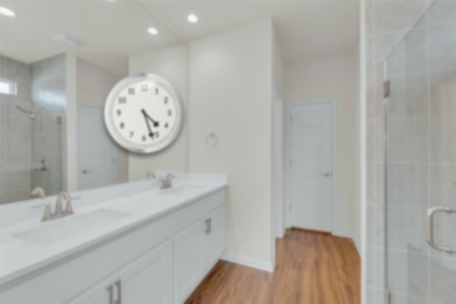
4.27
